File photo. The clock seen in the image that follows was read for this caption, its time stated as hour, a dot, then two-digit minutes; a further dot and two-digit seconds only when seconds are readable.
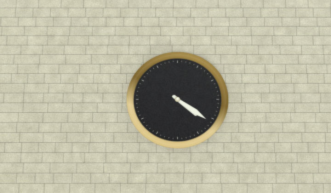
4.21
